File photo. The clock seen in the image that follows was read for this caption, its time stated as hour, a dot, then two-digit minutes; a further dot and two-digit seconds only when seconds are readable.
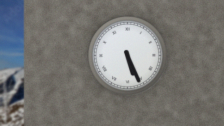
5.26
